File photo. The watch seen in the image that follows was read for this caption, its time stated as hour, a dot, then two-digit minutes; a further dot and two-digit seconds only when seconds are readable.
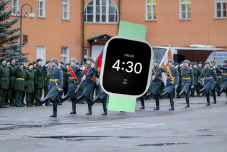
4.30
